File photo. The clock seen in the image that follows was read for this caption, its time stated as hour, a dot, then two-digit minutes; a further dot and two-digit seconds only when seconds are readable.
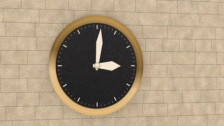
3.01
